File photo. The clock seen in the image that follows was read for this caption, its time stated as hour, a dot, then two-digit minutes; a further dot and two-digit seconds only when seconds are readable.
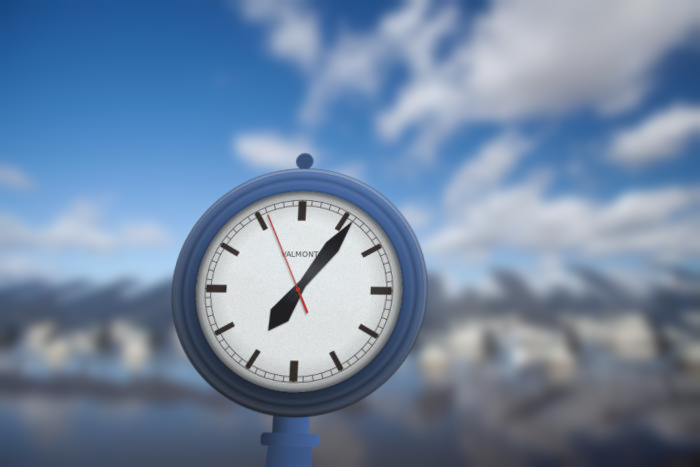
7.05.56
